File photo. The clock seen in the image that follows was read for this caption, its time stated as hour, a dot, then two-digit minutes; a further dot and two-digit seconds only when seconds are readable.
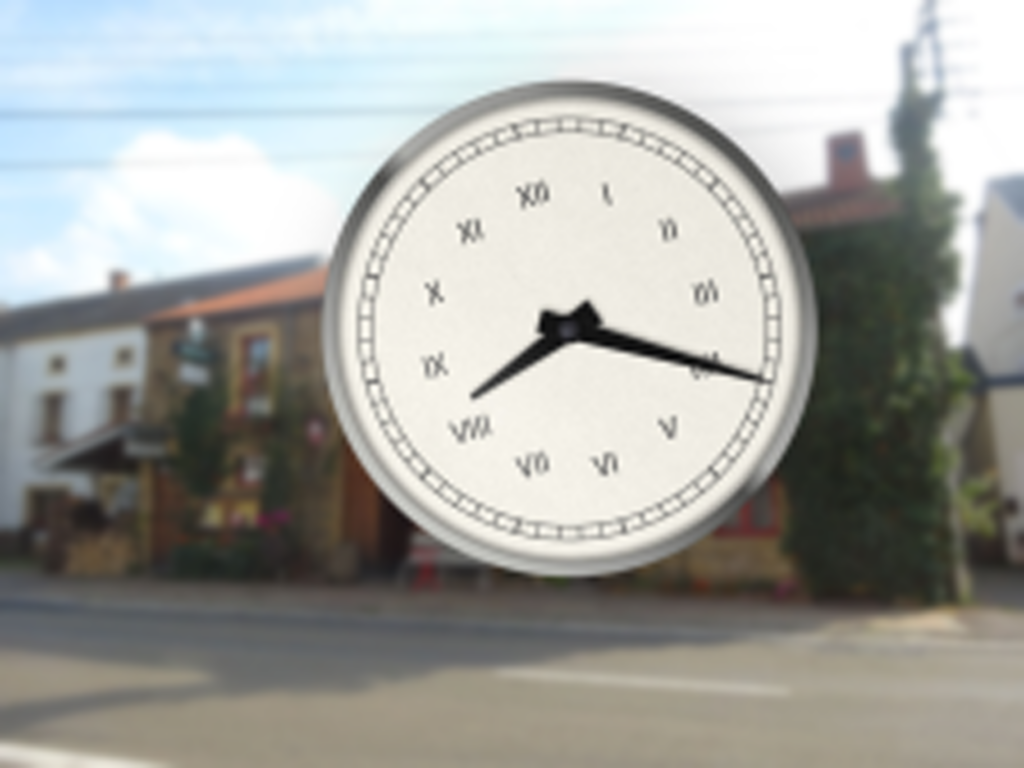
8.20
